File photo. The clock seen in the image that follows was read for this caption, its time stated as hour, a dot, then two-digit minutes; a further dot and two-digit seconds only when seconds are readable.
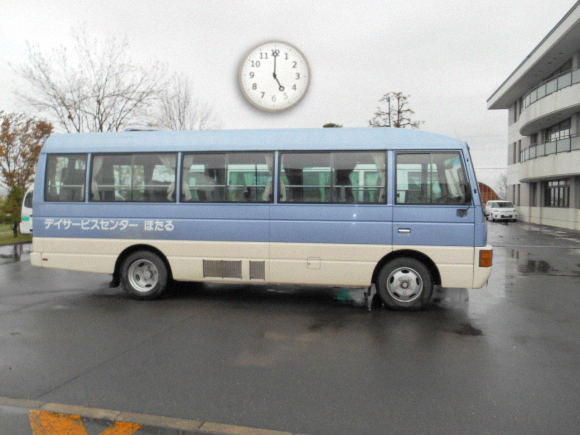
5.00
